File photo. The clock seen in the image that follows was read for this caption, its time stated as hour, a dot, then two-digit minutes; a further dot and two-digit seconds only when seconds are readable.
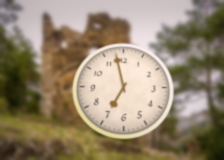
6.58
